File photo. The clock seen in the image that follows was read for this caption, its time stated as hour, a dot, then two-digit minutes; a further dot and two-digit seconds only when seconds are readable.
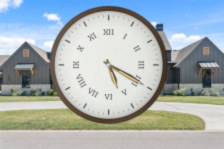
5.20
